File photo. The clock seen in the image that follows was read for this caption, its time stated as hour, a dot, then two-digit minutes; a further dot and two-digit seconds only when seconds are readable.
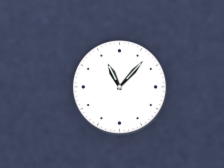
11.07
